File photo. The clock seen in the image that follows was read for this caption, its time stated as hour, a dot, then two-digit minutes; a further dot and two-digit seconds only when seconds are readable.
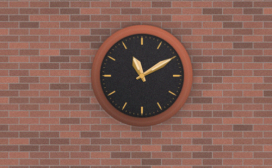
11.10
